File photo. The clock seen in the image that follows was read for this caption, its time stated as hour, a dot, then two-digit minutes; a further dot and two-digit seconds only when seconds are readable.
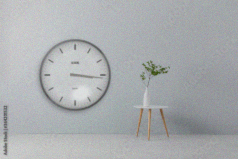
3.16
